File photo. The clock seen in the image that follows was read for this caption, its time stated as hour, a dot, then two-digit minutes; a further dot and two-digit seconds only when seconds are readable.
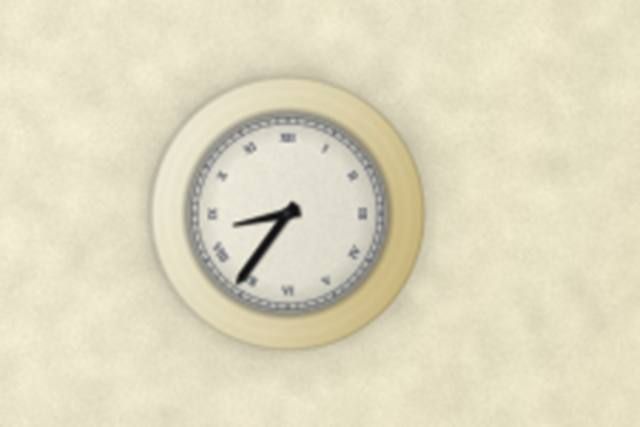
8.36
